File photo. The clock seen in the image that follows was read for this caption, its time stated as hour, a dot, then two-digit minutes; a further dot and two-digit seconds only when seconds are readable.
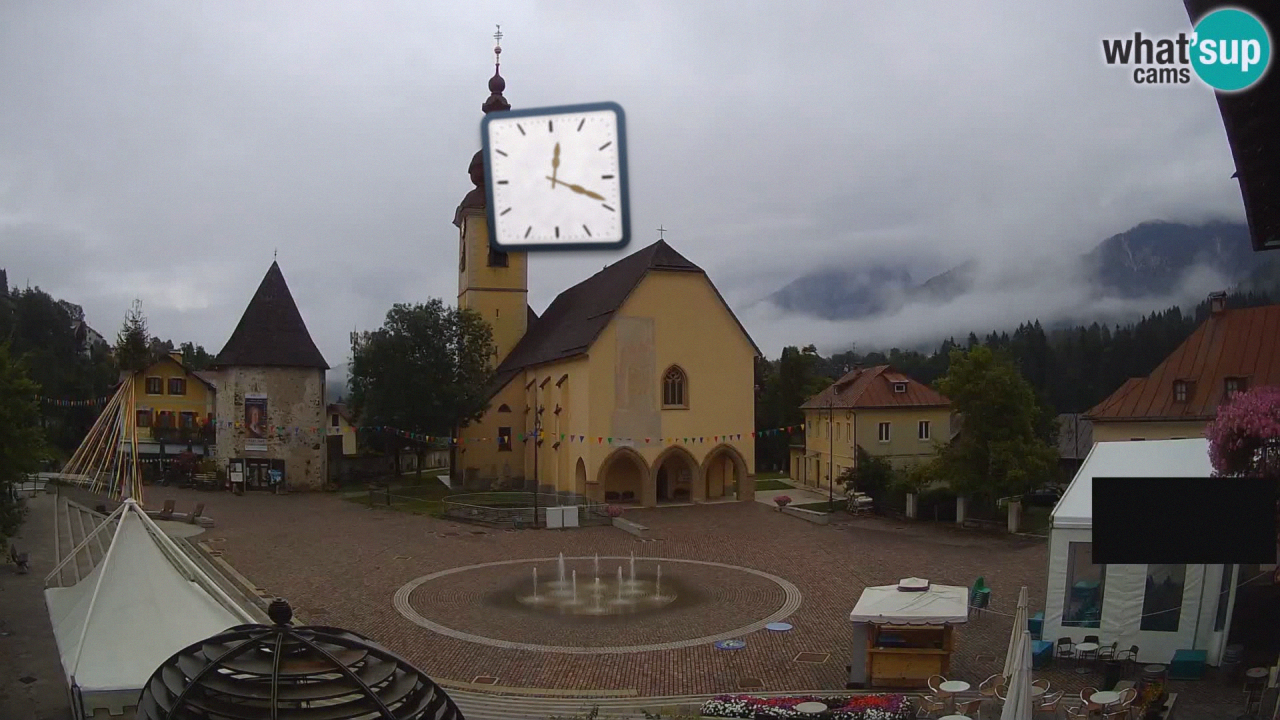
12.19
